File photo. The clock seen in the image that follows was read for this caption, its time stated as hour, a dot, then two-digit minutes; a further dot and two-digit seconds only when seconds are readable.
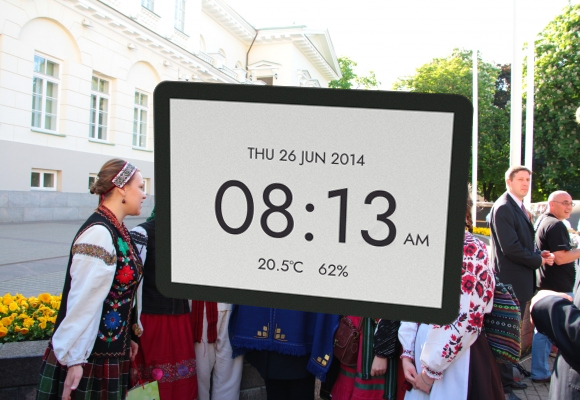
8.13
